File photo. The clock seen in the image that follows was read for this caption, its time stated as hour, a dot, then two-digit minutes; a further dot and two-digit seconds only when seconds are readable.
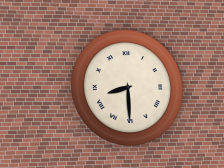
8.30
